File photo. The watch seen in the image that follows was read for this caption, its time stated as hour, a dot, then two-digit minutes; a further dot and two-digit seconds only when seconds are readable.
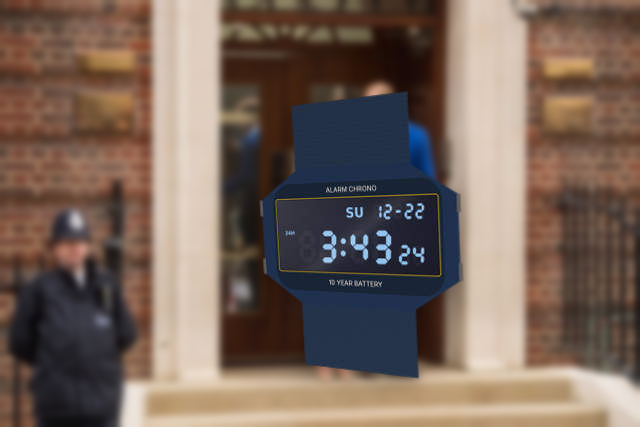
3.43.24
